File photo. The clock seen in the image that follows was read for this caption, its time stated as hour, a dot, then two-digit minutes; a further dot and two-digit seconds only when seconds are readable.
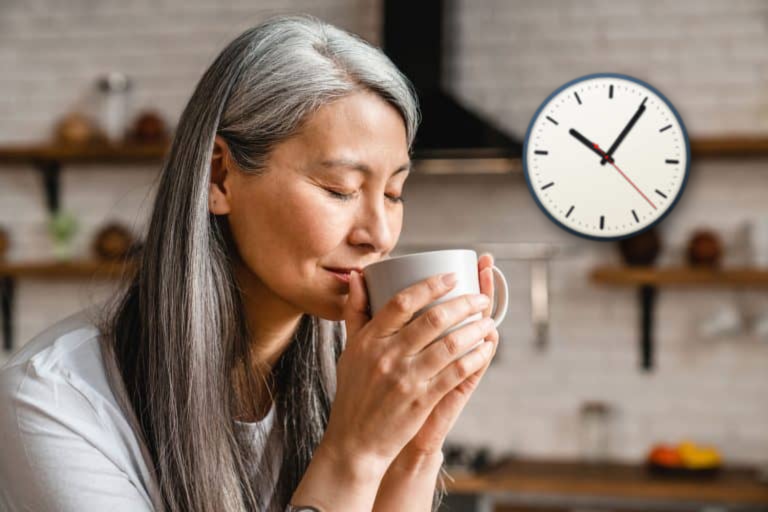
10.05.22
